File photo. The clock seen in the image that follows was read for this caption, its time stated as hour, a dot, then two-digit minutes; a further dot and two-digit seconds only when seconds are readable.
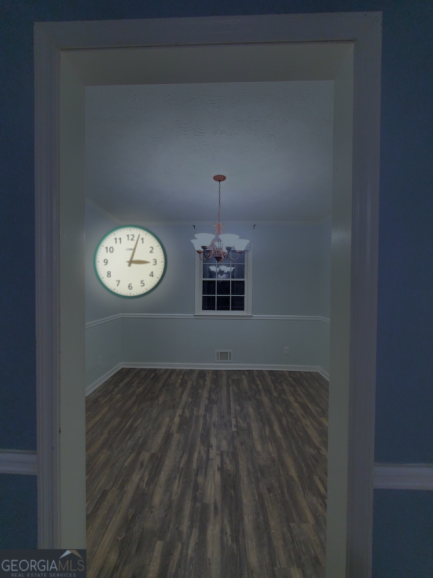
3.03
